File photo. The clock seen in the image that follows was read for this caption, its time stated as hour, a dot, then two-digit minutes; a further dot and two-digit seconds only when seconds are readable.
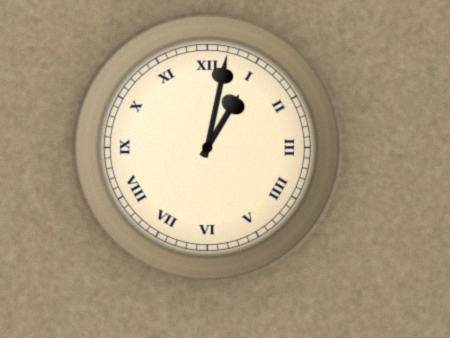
1.02
